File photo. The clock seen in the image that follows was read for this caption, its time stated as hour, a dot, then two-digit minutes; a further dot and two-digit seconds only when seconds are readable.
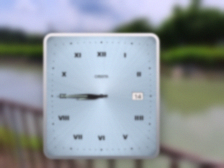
8.45
